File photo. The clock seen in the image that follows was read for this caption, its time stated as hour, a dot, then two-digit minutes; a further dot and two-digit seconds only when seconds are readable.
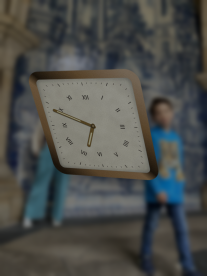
6.49
